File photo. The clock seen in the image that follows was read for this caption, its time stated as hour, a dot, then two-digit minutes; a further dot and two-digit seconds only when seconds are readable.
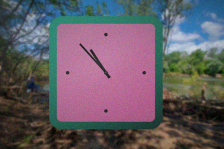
10.53
